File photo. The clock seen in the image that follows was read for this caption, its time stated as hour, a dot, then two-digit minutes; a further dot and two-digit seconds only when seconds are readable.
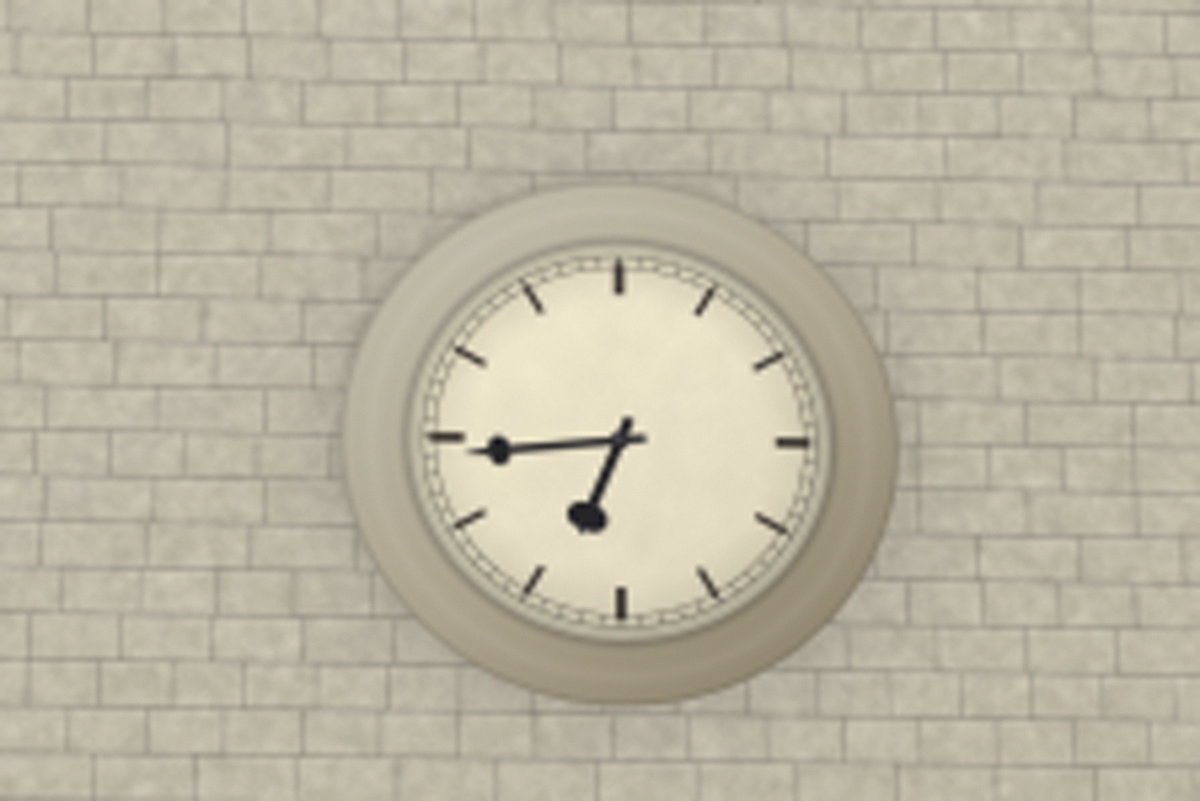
6.44
